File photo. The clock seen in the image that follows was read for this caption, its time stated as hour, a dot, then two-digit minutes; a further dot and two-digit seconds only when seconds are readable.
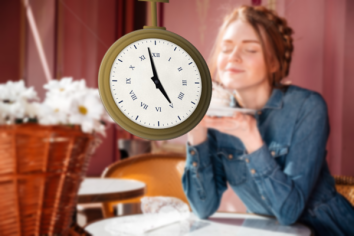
4.58
